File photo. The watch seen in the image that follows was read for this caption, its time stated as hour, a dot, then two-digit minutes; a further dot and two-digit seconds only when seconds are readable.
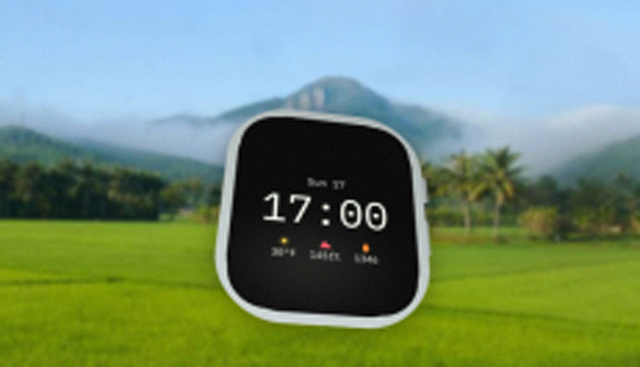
17.00
